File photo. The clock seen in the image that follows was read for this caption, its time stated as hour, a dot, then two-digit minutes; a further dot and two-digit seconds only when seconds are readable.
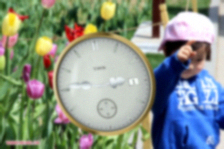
2.46
